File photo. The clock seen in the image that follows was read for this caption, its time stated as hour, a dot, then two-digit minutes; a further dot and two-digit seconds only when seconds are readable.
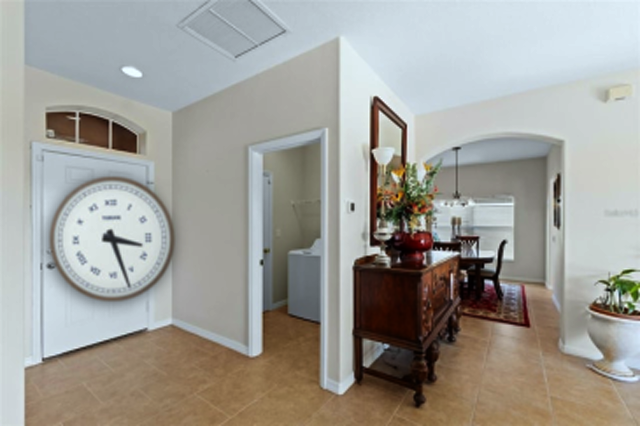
3.27
